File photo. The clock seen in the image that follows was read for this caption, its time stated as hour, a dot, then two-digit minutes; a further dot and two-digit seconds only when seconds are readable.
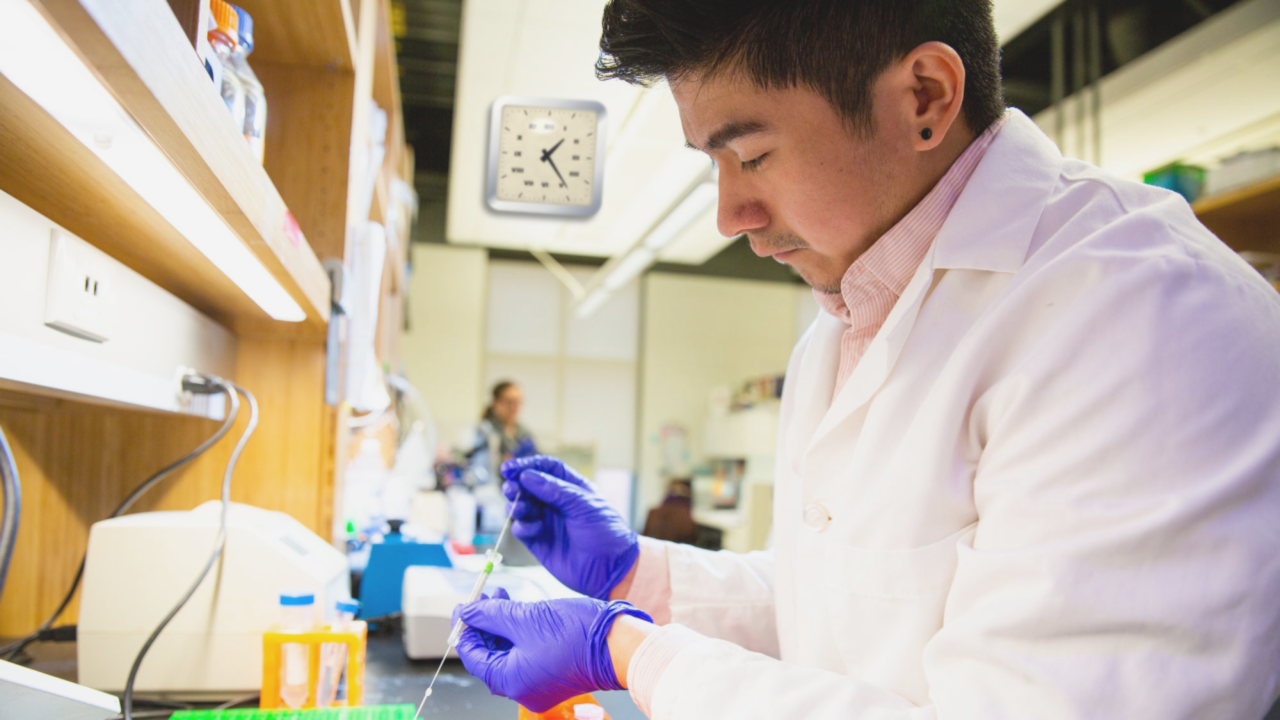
1.24
